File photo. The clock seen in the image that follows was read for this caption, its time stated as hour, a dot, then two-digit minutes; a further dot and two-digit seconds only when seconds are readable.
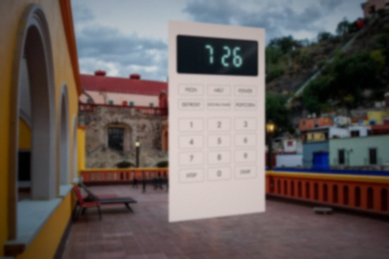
7.26
